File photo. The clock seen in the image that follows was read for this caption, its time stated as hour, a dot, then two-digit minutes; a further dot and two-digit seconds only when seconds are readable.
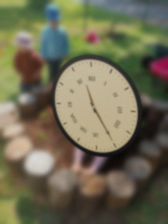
11.25
